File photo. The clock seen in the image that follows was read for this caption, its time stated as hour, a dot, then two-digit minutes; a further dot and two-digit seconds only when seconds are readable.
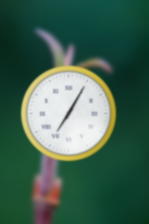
7.05
